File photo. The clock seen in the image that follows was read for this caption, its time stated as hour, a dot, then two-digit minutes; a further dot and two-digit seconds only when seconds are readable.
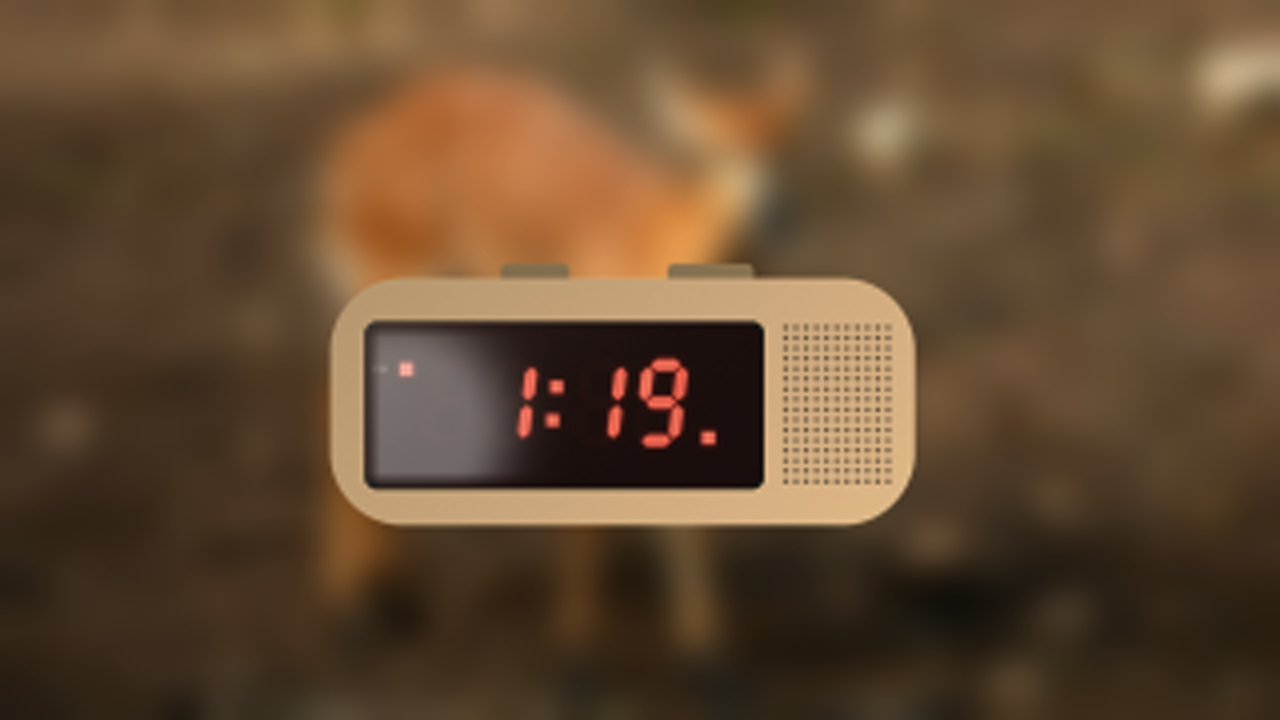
1.19
